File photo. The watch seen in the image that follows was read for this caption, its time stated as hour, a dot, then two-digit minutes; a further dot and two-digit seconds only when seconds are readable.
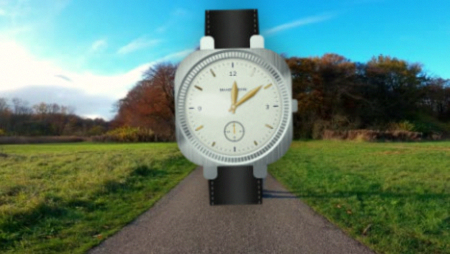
12.09
